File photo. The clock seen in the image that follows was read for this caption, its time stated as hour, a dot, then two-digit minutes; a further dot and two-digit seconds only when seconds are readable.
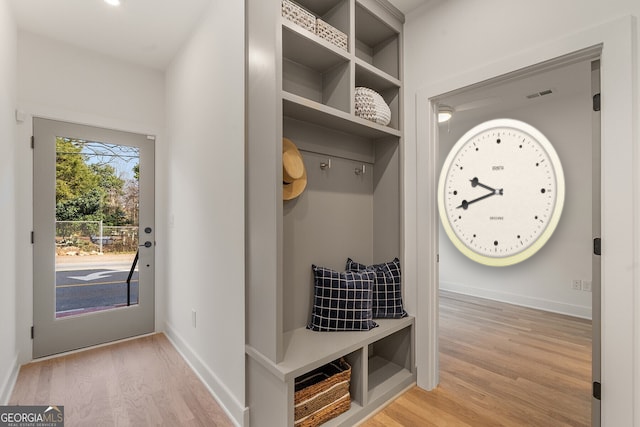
9.42
